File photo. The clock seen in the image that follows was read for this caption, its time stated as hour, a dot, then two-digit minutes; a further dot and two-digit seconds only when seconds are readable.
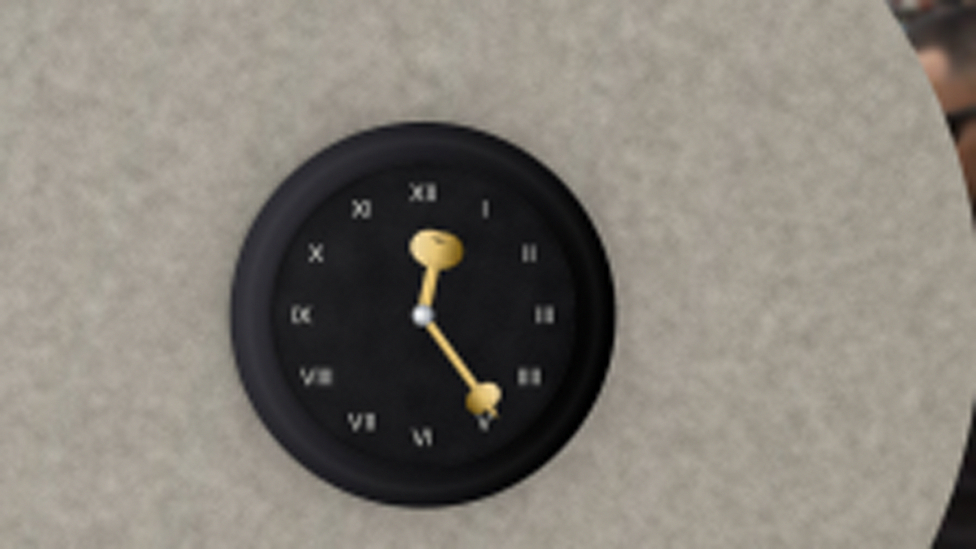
12.24
